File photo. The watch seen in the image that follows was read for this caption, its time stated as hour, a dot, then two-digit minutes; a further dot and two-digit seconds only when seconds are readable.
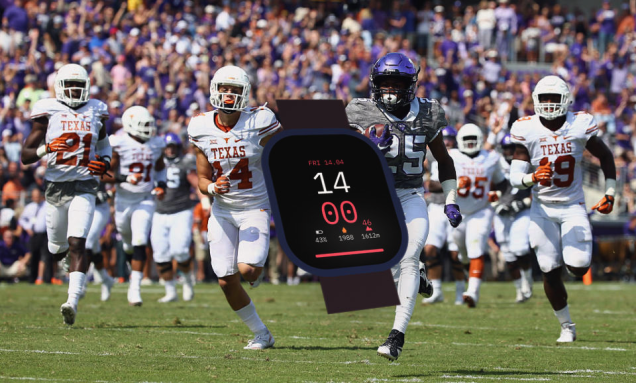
14.00.46
